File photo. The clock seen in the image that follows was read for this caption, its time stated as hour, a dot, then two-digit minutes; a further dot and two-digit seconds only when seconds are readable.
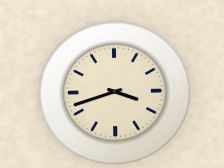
3.42
